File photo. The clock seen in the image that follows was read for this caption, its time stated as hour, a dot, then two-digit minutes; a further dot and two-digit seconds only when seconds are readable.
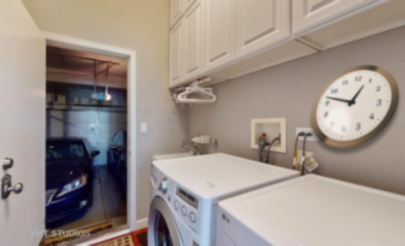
12.47
